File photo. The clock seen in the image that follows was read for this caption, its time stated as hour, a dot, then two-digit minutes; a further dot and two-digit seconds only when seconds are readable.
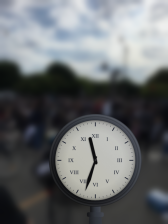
11.33
